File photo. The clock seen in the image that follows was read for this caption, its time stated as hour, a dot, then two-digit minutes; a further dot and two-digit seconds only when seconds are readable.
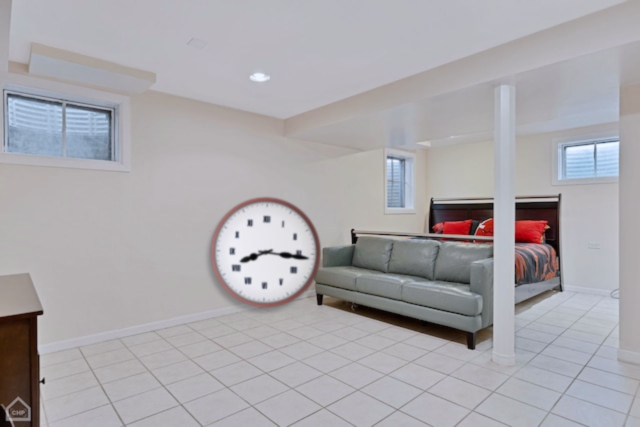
8.16
